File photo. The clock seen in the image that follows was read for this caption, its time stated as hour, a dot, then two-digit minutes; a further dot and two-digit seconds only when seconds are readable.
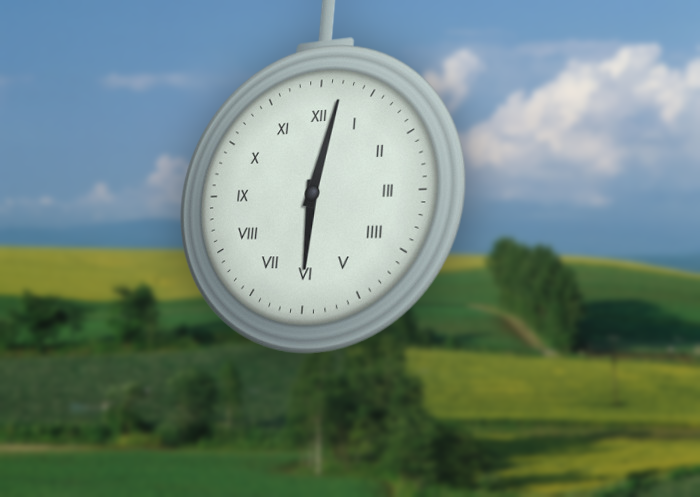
6.02
